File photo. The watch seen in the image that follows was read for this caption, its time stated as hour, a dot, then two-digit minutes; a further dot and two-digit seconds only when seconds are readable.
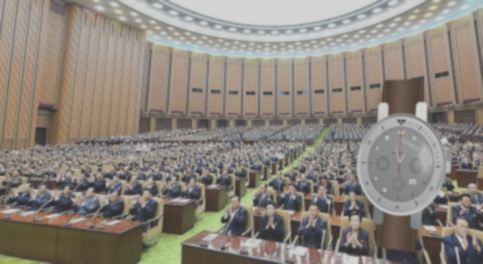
12.57
